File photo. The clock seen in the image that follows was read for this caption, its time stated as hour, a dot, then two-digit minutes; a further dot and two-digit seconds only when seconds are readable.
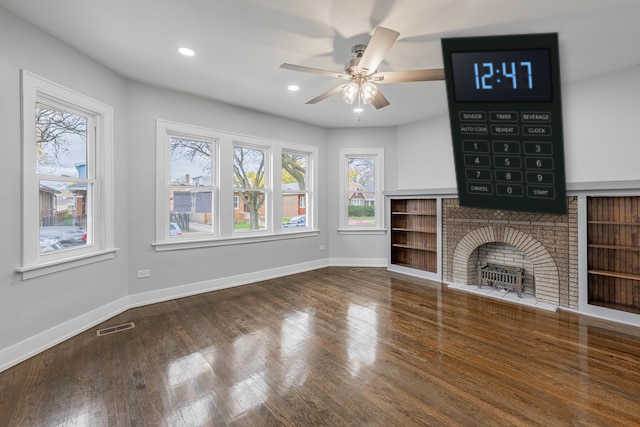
12.47
